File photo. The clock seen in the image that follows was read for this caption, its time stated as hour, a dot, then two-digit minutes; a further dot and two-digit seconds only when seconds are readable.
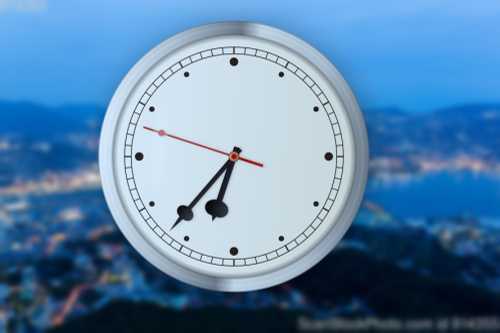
6.36.48
